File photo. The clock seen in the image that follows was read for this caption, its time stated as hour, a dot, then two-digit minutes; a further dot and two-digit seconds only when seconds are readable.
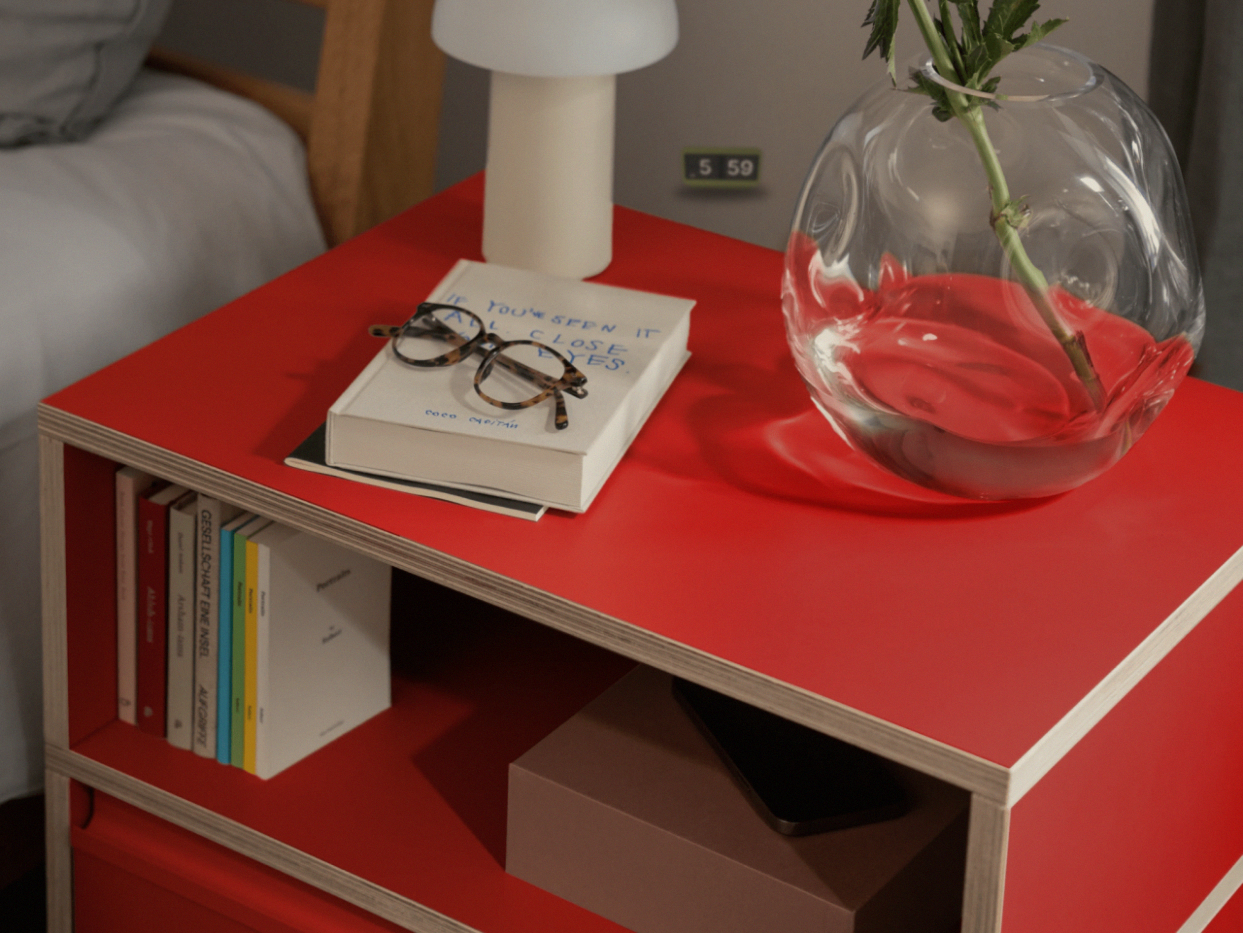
5.59
